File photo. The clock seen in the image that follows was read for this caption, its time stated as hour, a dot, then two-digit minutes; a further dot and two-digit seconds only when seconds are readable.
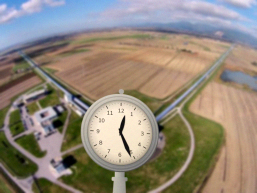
12.26
